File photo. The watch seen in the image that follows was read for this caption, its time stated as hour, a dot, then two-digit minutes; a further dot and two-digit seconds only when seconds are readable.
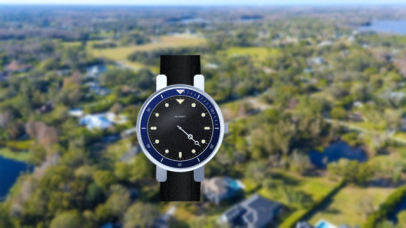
4.22
